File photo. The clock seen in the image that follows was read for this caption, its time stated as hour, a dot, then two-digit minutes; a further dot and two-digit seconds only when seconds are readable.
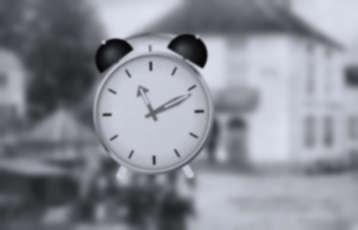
11.11
